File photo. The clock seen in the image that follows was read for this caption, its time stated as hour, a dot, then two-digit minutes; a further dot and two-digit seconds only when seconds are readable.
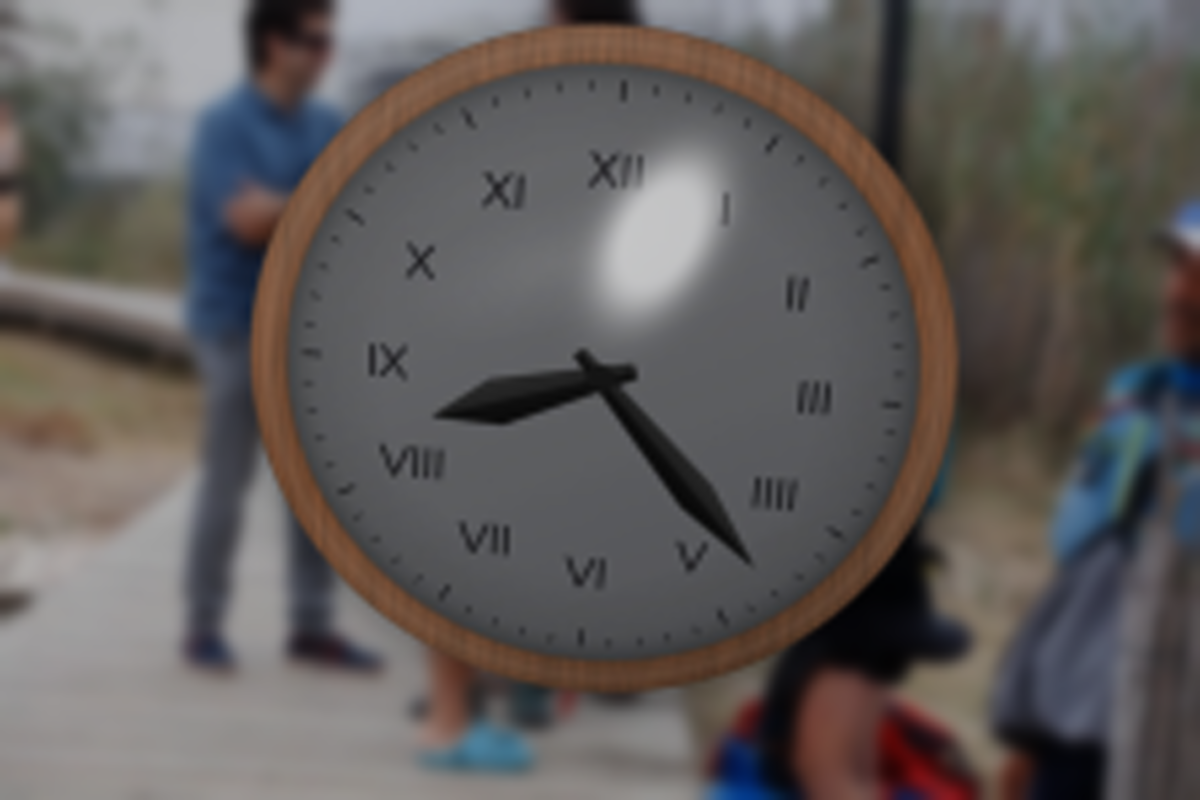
8.23
